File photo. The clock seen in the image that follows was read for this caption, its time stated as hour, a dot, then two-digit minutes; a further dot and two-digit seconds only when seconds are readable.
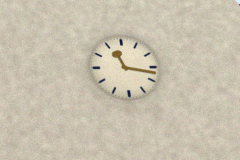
11.17
